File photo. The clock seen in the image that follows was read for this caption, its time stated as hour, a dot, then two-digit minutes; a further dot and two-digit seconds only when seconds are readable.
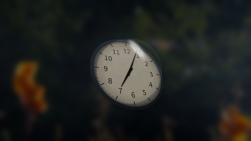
7.04
